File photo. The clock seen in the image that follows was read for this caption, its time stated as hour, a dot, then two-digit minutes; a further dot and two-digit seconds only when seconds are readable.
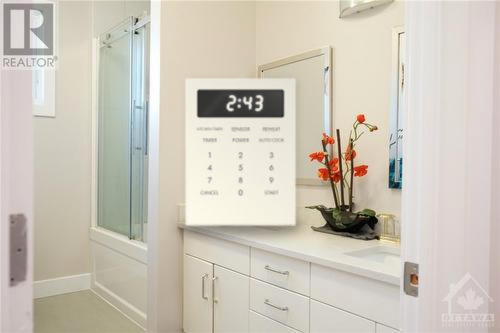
2.43
